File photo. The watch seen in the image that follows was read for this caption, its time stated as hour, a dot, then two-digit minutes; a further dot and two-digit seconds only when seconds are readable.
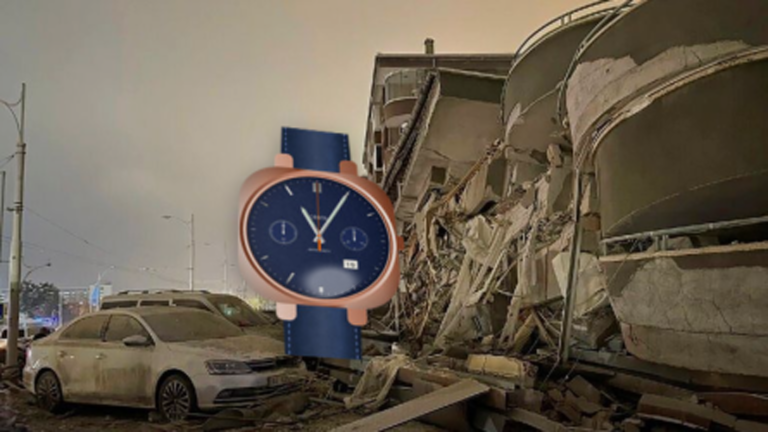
11.05
